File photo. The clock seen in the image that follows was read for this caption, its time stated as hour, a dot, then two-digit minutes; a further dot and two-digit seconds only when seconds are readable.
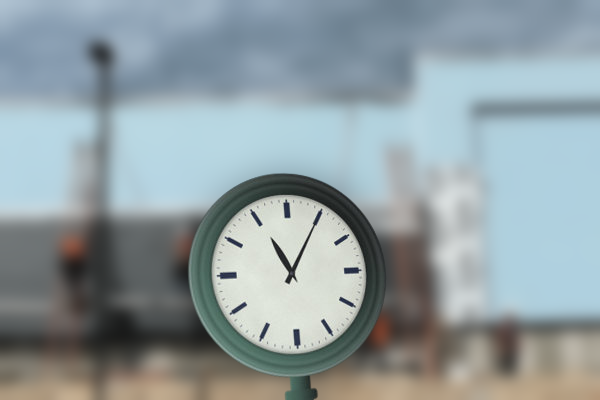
11.05
